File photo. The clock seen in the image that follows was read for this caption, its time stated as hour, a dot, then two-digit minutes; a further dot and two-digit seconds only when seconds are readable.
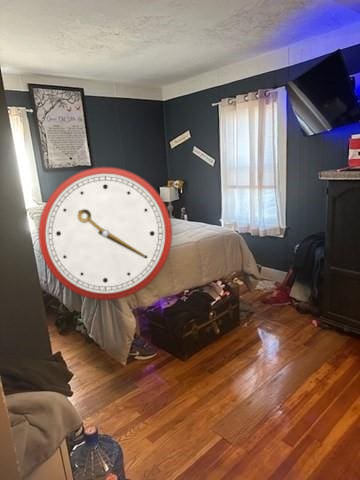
10.20
